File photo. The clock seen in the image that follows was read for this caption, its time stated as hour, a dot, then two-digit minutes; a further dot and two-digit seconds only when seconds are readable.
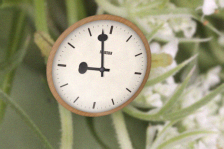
8.58
